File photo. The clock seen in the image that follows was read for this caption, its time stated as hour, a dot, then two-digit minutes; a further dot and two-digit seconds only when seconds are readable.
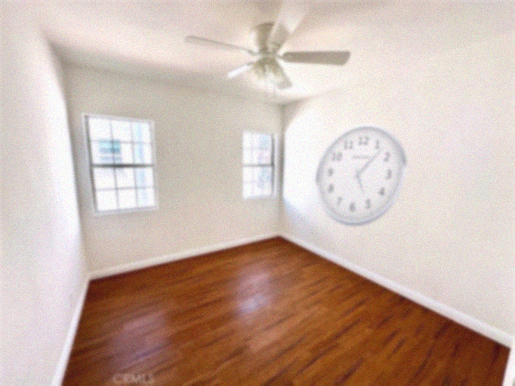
5.07
